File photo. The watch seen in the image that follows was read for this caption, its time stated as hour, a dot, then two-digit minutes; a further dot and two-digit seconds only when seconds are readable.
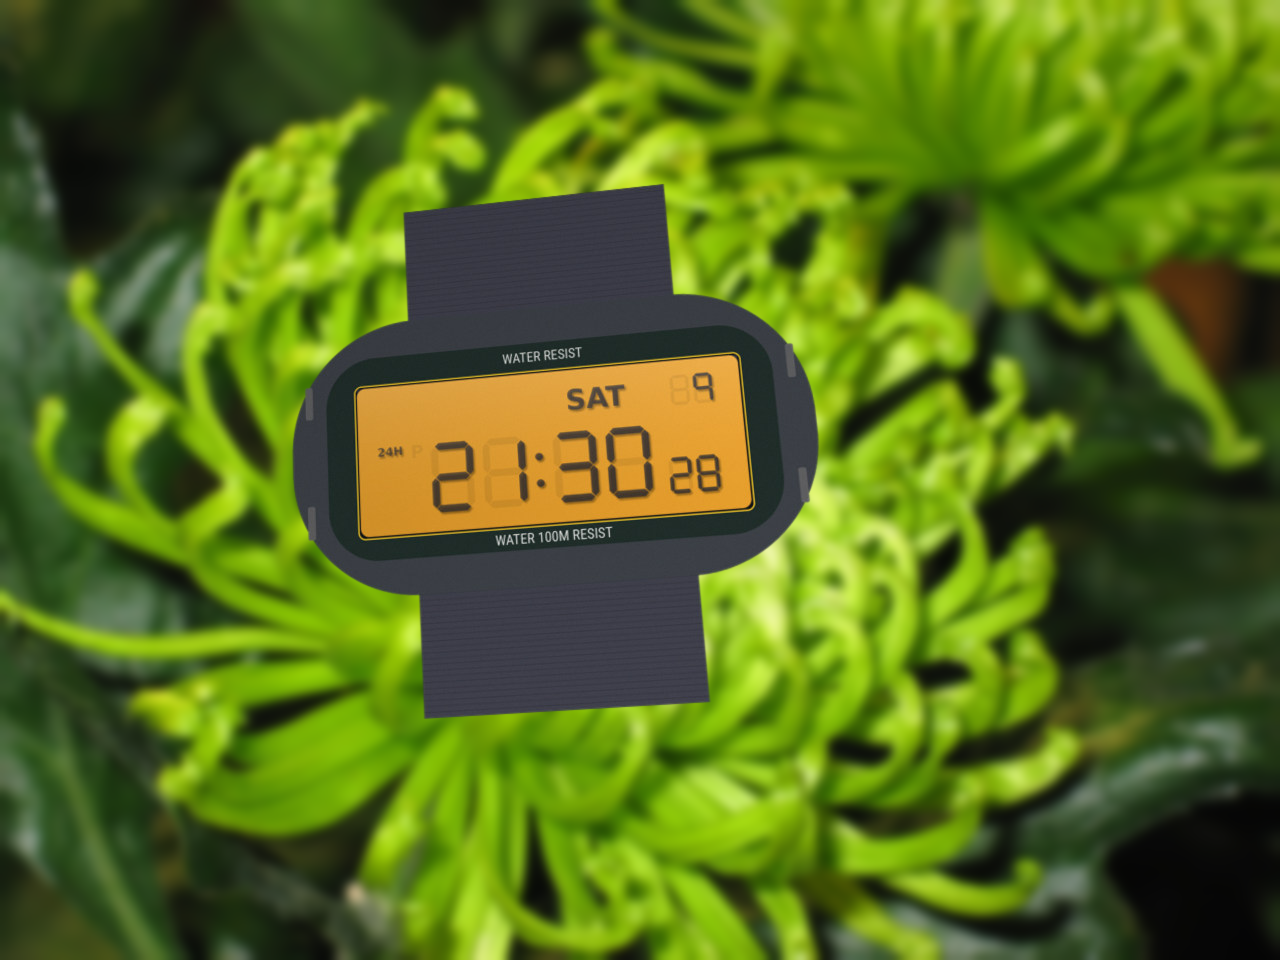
21.30.28
